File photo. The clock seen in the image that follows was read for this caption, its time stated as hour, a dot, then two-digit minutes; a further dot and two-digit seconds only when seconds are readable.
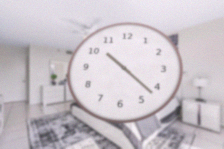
10.22
